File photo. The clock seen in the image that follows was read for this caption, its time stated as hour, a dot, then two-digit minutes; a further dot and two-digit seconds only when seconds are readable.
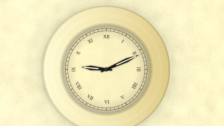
9.11
